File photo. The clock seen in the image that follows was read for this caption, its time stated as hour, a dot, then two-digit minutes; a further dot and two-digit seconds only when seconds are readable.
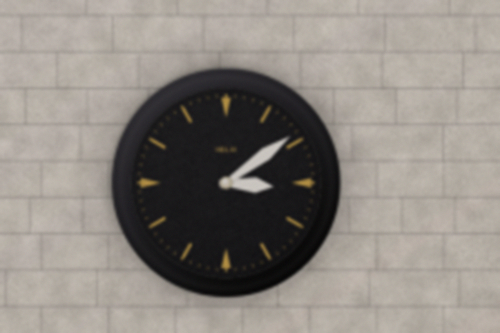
3.09
